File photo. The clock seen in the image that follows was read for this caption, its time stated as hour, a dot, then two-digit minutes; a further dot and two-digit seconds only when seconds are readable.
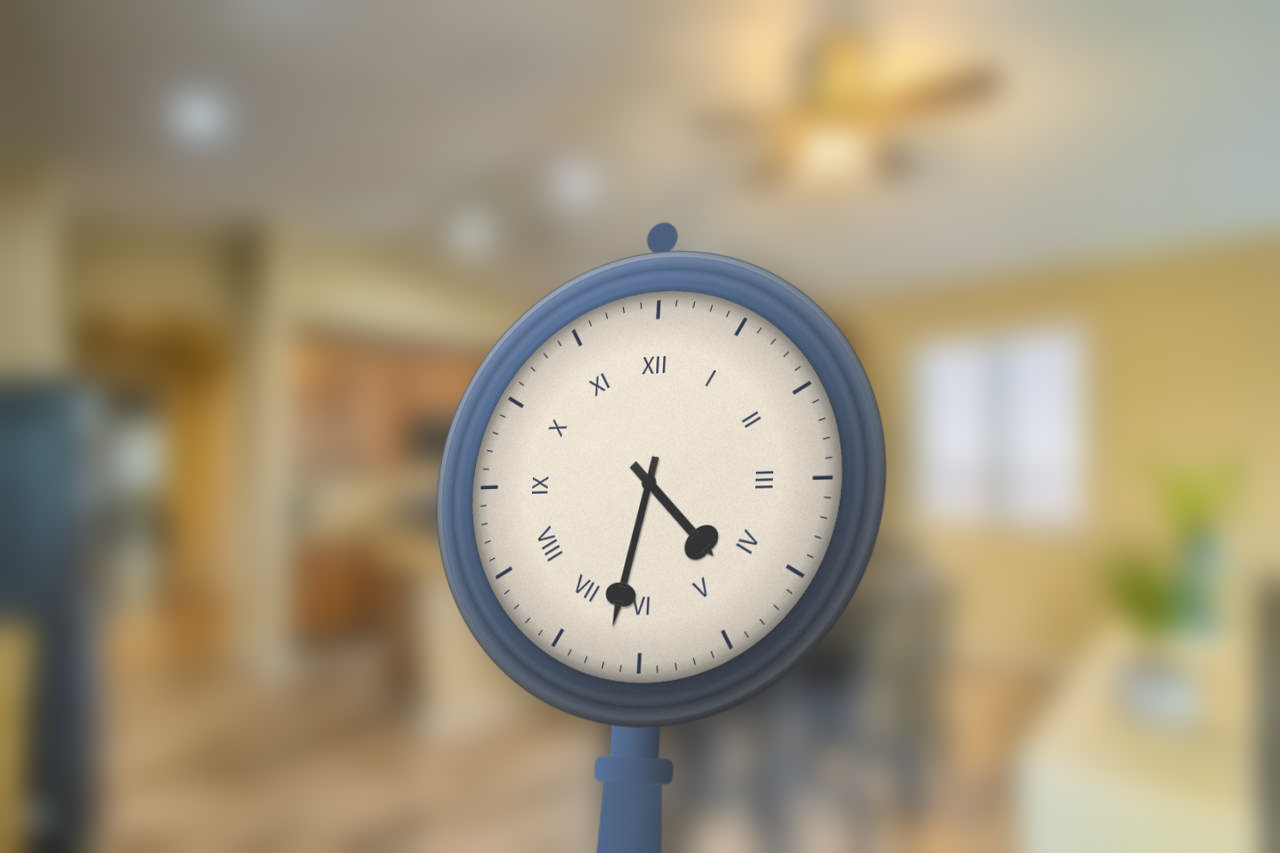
4.32
